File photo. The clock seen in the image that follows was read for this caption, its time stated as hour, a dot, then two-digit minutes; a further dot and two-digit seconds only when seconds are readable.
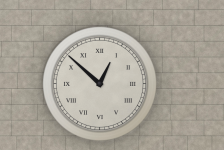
12.52
